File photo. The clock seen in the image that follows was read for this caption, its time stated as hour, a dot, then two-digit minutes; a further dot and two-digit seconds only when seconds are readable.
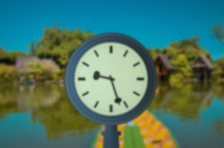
9.27
